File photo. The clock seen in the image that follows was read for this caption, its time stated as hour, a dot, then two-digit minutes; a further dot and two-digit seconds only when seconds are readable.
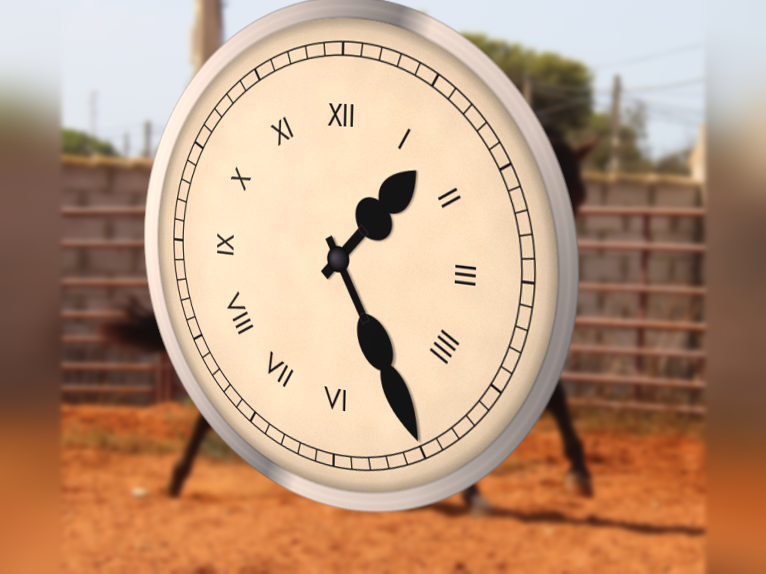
1.25
